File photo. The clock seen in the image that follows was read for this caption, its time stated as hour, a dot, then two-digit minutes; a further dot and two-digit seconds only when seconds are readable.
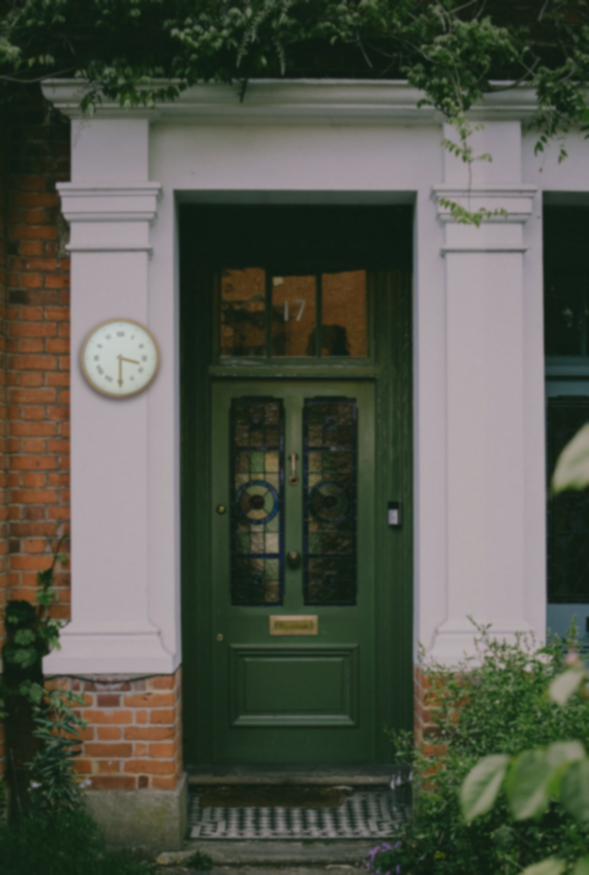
3.30
